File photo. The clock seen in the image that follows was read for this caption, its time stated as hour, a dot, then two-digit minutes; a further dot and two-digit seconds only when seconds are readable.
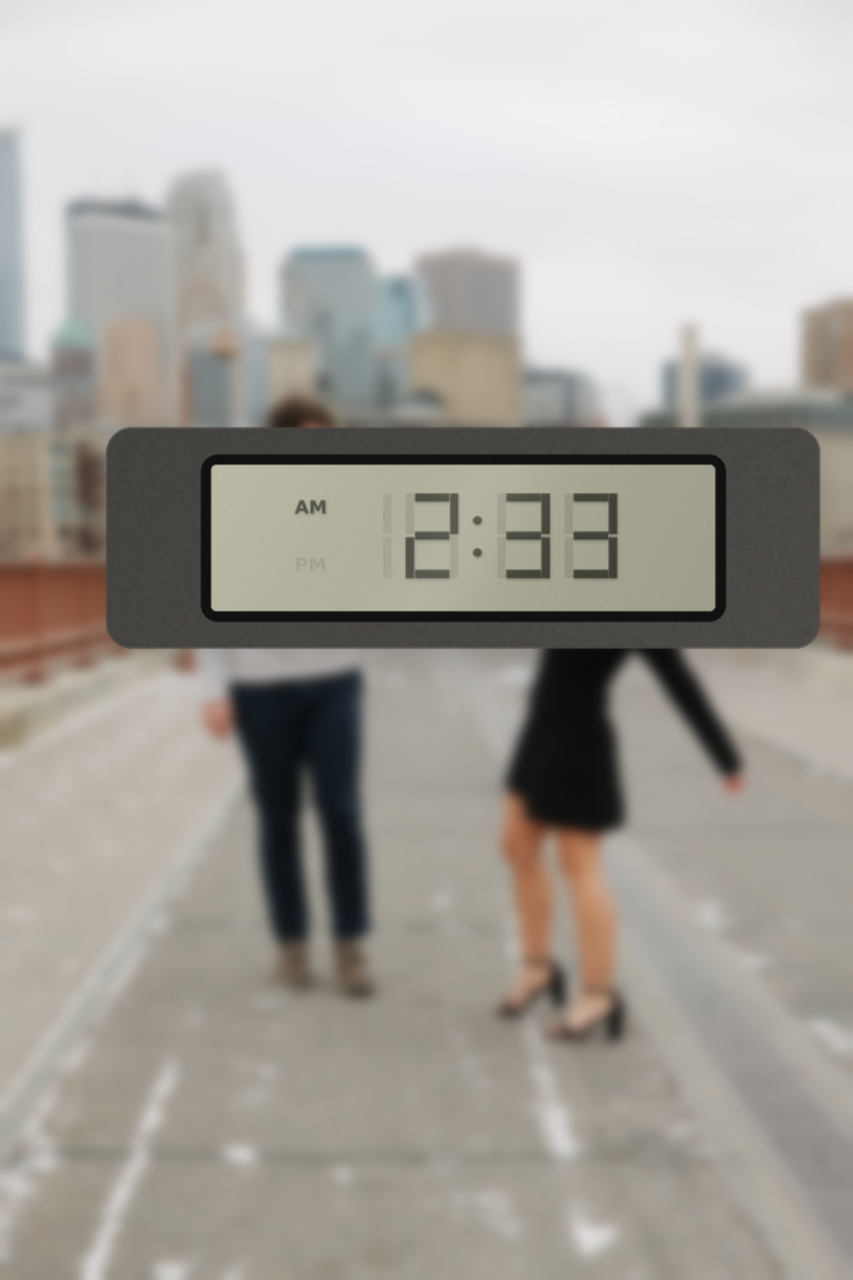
2.33
